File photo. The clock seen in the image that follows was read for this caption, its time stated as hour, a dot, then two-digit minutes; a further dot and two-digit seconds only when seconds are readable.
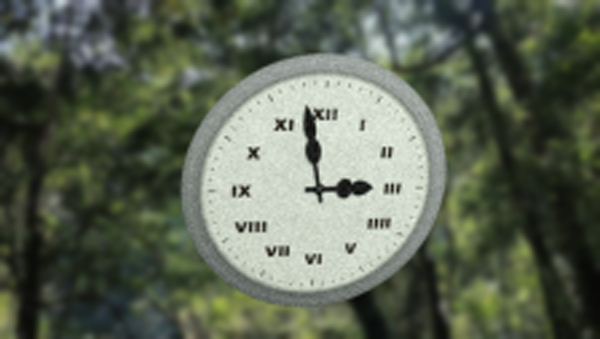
2.58
